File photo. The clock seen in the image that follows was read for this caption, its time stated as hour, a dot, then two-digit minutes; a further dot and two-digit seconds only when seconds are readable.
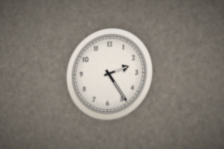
2.24
